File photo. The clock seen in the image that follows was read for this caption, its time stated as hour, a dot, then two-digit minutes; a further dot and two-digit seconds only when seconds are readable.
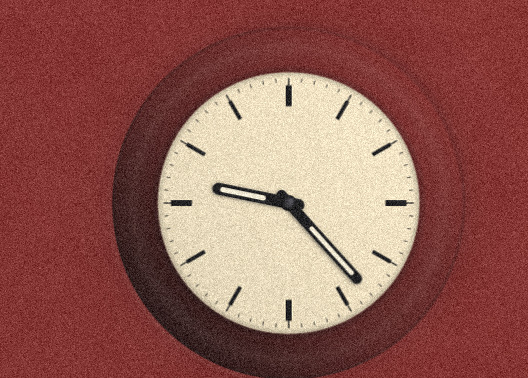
9.23
